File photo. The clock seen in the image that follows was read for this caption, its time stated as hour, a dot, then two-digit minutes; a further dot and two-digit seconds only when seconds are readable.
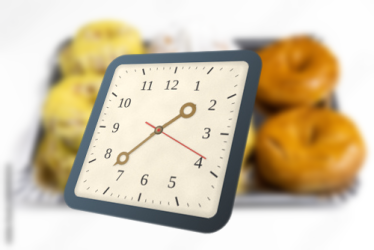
1.37.19
